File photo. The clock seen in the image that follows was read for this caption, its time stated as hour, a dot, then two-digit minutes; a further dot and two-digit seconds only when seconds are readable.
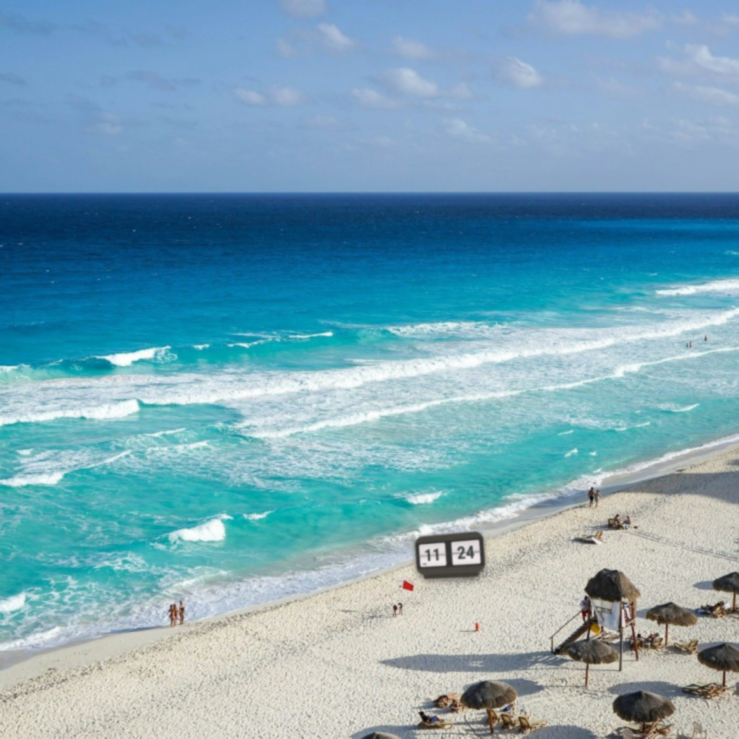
11.24
